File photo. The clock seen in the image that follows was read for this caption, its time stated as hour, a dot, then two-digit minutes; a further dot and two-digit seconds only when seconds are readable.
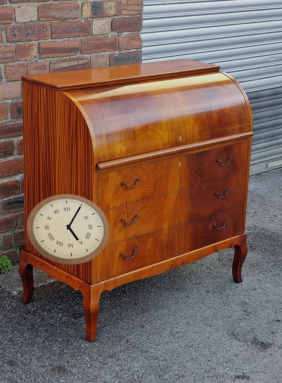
5.05
